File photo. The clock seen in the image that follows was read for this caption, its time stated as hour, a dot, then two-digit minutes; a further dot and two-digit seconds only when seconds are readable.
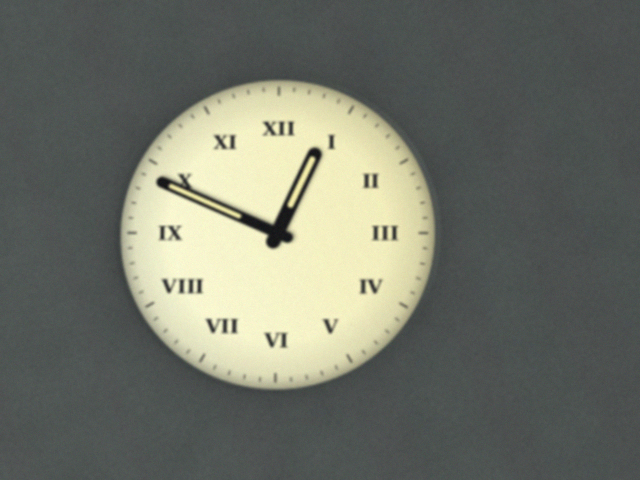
12.49
